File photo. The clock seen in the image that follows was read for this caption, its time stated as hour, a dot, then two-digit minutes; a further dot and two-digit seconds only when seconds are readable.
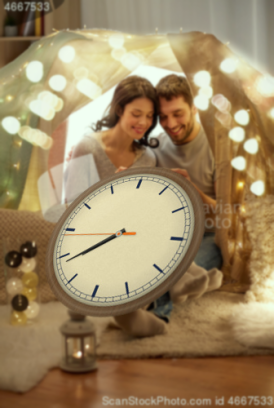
7.38.44
